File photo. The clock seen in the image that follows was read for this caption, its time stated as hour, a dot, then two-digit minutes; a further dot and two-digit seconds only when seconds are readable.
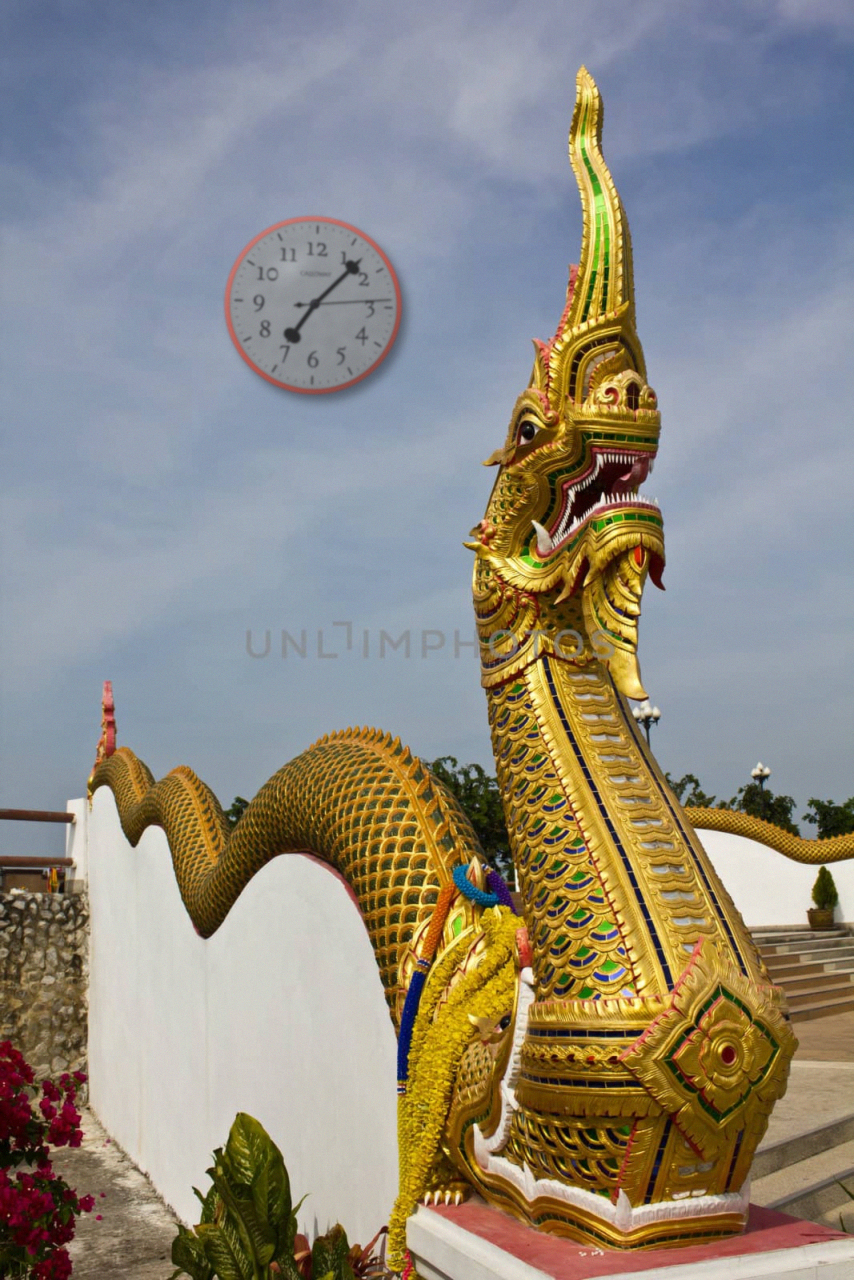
7.07.14
